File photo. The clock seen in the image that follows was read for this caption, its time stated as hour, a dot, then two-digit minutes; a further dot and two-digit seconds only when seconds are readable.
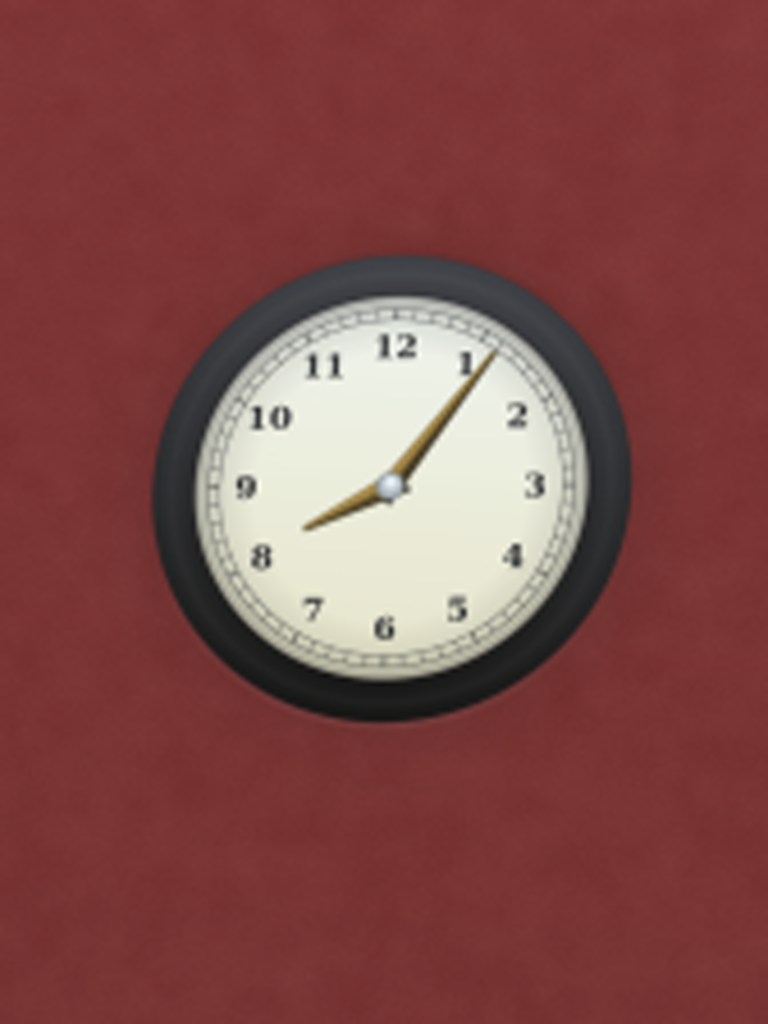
8.06
